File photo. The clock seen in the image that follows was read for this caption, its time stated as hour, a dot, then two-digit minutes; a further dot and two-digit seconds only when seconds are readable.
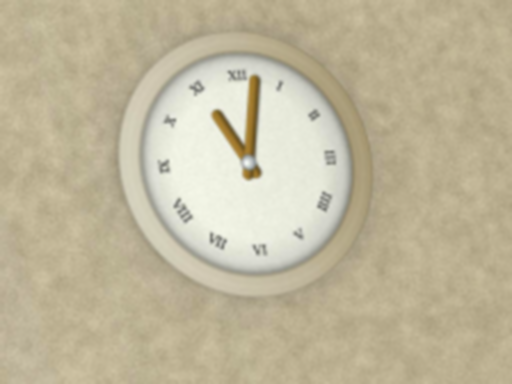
11.02
